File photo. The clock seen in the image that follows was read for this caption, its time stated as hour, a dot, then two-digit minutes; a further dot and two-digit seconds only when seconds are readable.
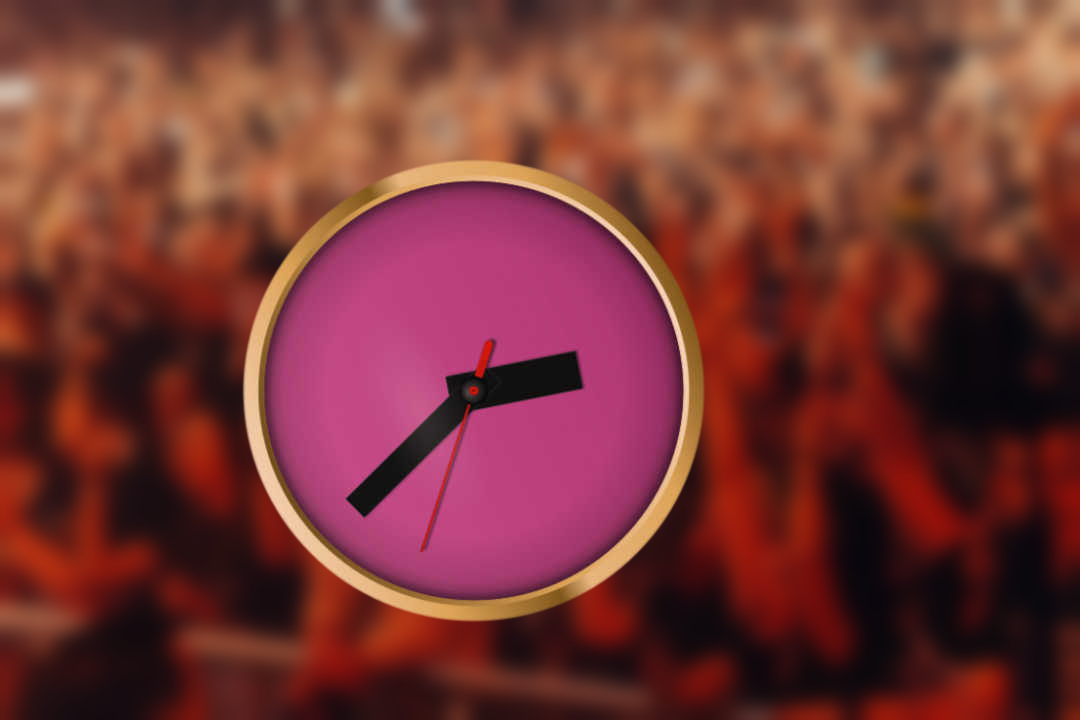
2.37.33
